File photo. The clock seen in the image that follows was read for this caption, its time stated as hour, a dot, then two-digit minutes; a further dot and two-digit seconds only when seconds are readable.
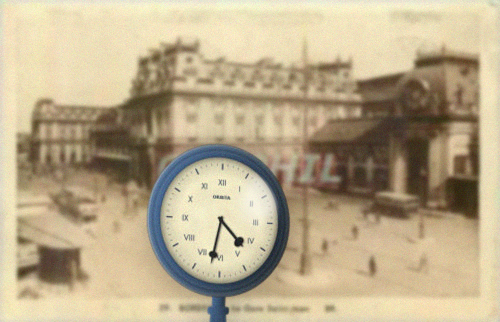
4.32
